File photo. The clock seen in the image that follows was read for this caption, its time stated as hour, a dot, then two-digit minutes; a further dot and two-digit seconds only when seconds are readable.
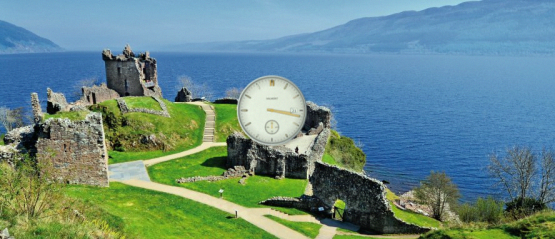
3.17
